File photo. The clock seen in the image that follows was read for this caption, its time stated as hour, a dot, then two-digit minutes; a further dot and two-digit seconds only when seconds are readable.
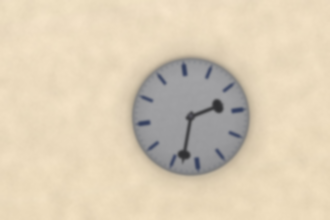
2.33
